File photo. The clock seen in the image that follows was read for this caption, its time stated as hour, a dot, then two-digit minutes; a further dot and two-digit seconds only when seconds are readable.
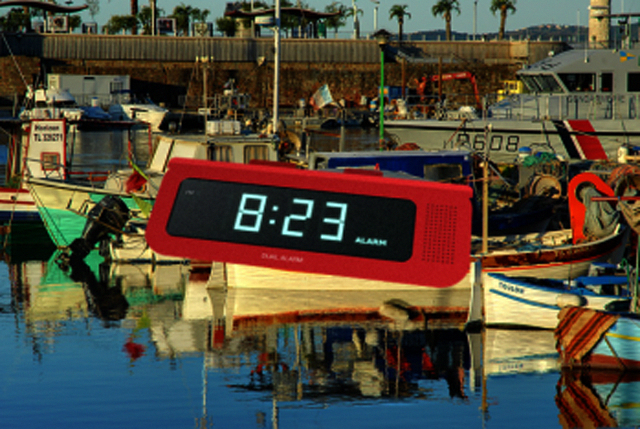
8.23
